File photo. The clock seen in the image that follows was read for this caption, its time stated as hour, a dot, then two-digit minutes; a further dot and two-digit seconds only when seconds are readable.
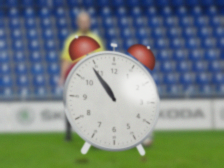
10.54
